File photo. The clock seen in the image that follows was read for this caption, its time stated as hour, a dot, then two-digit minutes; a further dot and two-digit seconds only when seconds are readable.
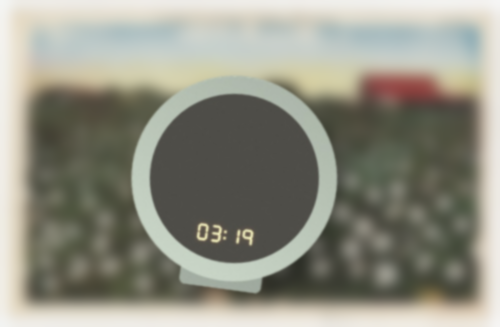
3.19
